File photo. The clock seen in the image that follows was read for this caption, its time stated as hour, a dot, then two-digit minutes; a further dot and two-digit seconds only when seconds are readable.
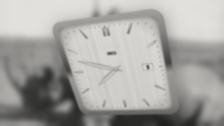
7.48
